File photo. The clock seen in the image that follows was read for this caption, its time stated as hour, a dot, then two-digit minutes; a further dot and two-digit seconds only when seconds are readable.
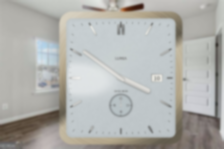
3.51
